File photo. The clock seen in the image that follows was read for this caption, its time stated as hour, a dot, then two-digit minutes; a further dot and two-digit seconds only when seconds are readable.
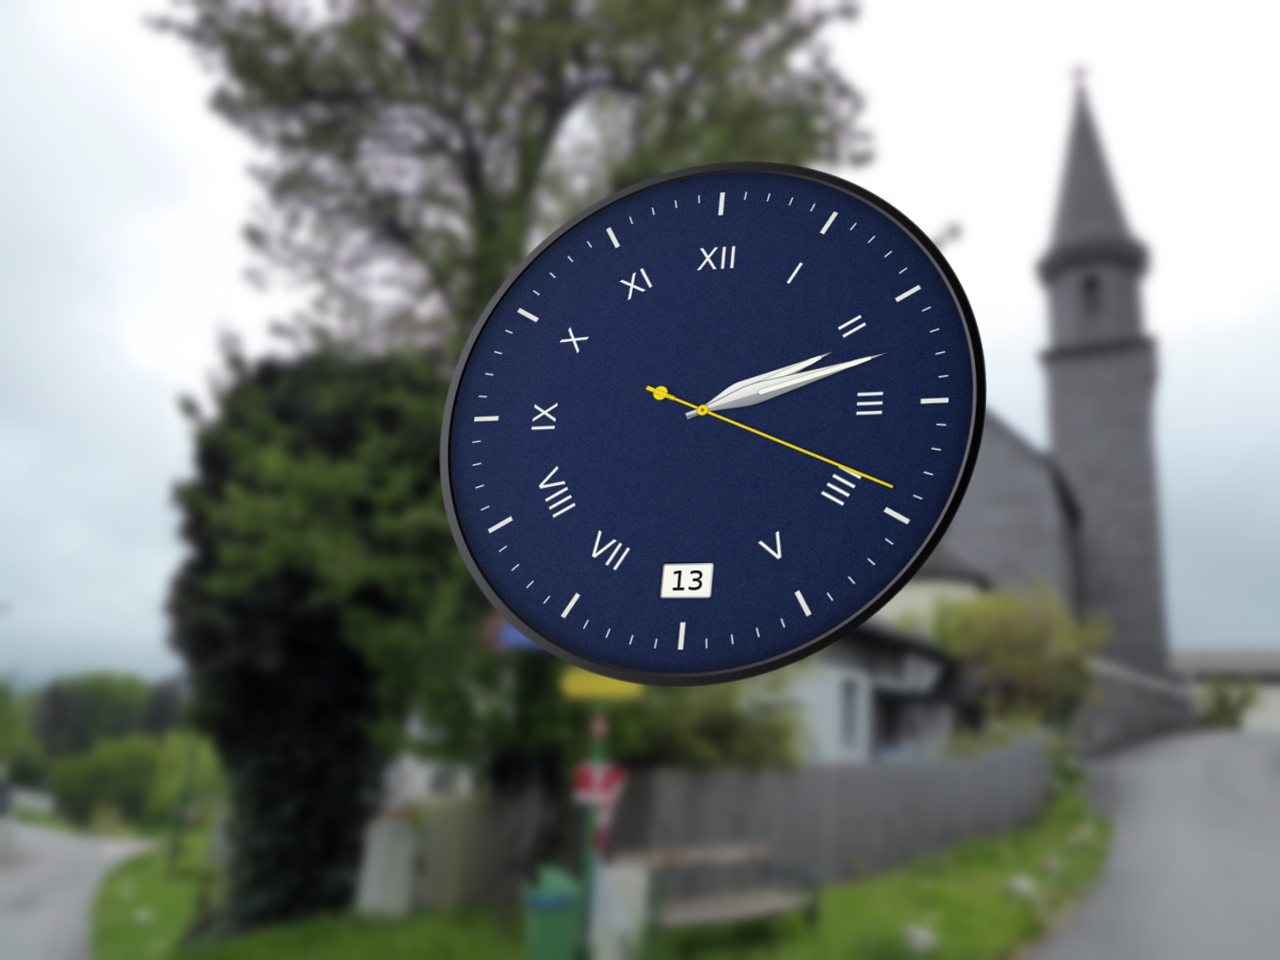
2.12.19
